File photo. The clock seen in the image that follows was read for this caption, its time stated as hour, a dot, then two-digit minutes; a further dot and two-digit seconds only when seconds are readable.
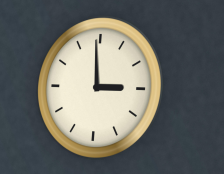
2.59
